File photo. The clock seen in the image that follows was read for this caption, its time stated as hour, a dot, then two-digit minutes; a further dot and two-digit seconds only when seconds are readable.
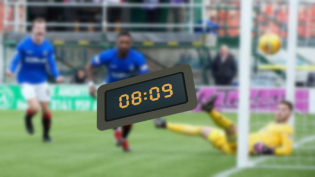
8.09
